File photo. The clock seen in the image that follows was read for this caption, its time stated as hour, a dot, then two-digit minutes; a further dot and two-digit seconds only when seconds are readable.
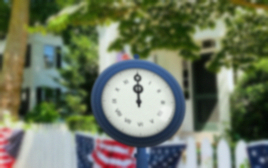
12.00
